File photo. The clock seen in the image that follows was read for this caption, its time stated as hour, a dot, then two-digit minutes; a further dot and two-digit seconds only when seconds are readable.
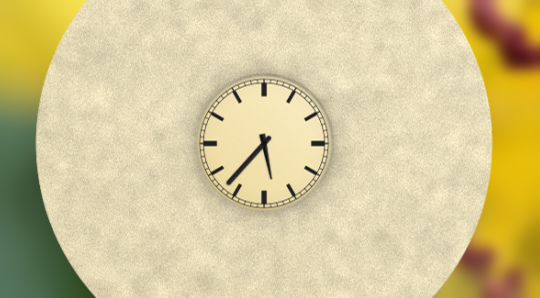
5.37
